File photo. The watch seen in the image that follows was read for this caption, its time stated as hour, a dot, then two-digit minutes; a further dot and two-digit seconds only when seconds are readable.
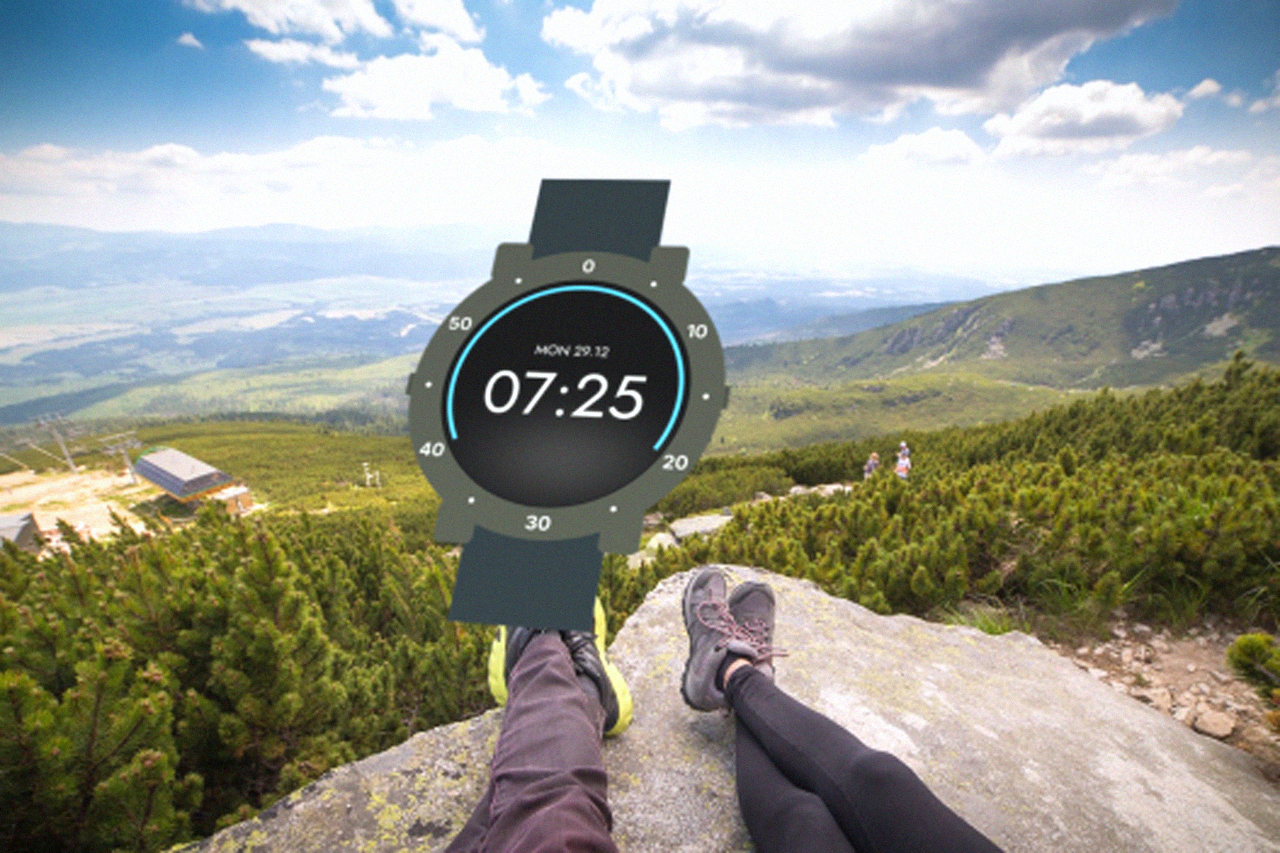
7.25
